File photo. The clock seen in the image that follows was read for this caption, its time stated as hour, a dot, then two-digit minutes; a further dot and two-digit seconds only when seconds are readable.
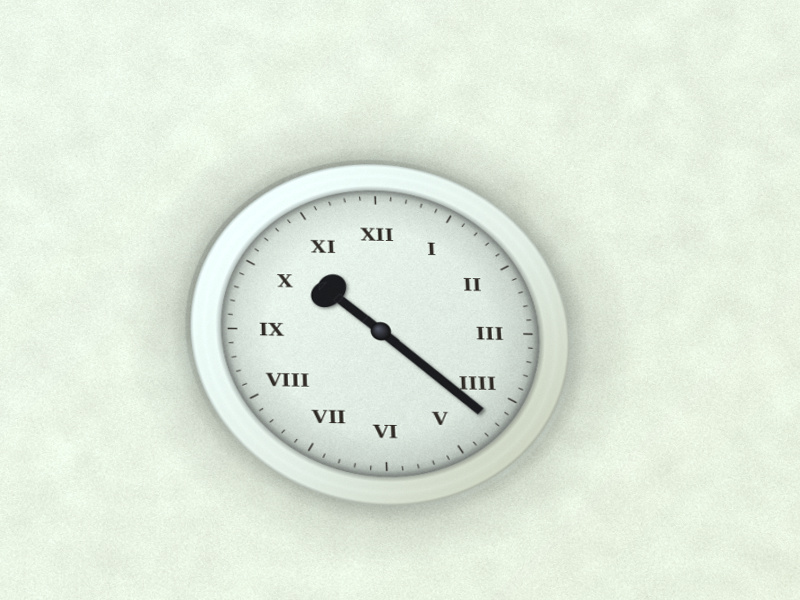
10.22
